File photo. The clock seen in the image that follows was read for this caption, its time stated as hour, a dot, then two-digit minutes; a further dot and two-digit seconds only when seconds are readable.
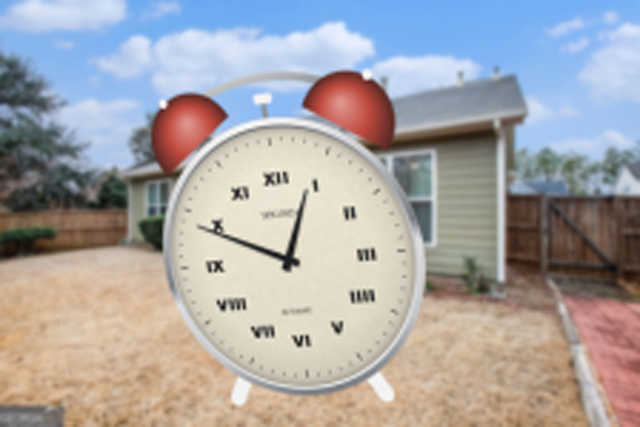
12.49
